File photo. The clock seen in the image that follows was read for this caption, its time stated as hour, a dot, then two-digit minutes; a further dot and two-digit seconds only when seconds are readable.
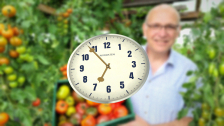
6.54
